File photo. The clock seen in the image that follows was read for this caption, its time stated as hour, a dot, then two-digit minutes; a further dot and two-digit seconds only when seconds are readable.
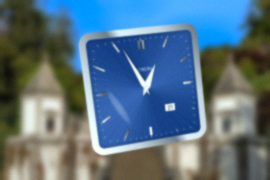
12.56
